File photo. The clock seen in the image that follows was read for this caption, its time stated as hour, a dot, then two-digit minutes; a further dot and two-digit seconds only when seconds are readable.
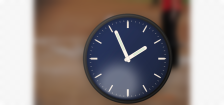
1.56
